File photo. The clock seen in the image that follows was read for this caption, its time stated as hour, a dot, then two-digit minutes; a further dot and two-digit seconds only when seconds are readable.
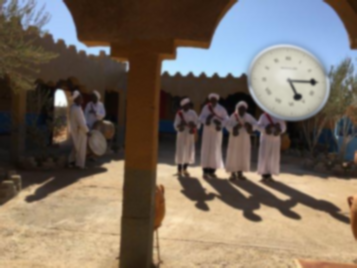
5.15
